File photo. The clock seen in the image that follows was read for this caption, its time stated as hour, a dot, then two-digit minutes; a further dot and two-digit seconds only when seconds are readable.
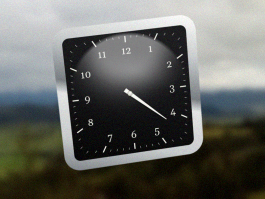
4.22
